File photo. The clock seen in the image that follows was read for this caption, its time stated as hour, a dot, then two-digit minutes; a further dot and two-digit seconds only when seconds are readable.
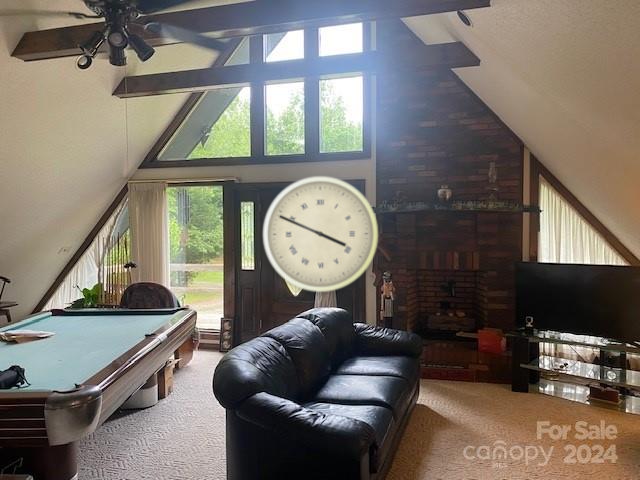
3.49
